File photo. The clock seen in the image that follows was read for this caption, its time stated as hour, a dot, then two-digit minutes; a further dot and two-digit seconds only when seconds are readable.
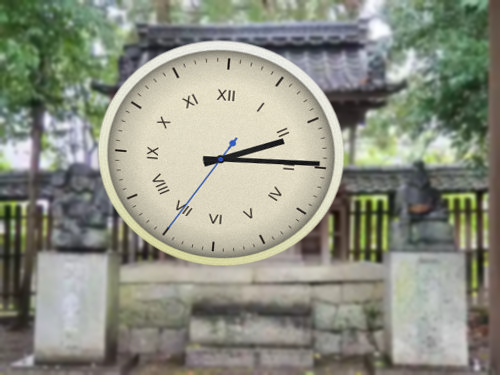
2.14.35
